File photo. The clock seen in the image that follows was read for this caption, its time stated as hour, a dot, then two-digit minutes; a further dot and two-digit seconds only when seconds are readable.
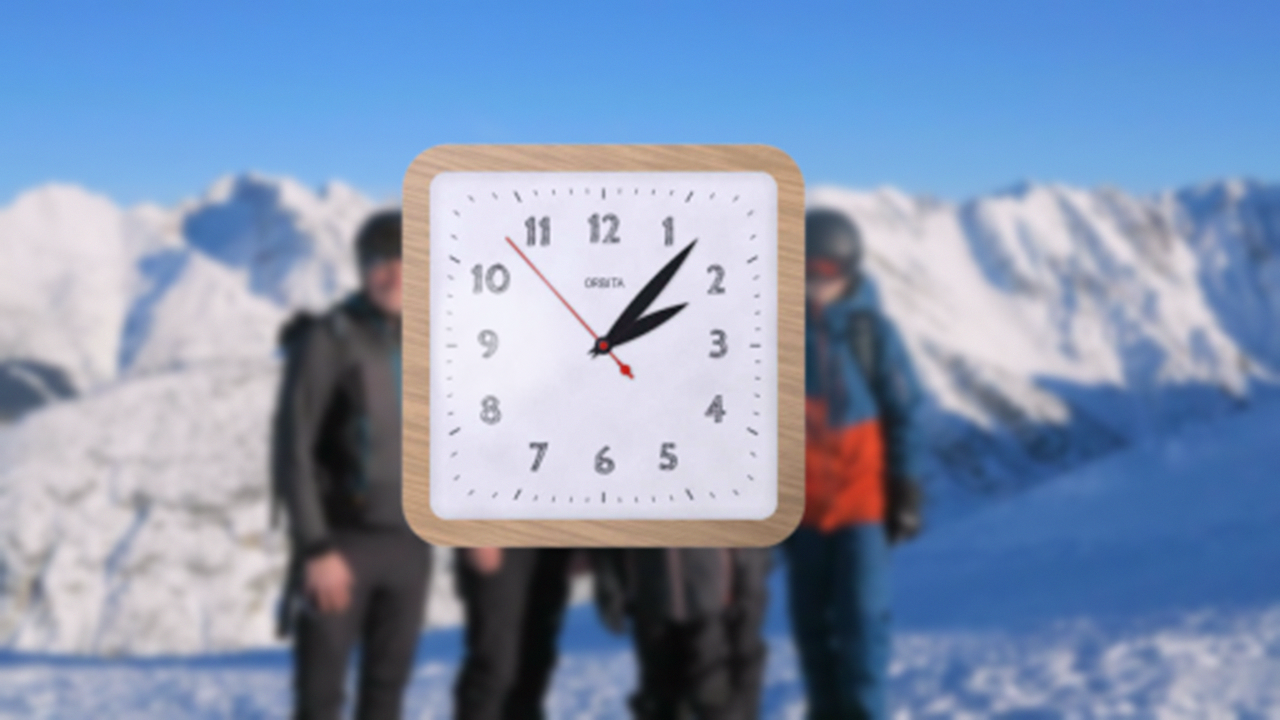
2.06.53
